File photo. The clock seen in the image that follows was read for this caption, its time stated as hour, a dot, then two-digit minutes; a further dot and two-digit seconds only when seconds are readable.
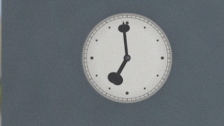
6.59
